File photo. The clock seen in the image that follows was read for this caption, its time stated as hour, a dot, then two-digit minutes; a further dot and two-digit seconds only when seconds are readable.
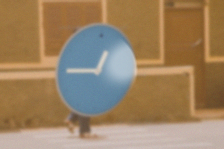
12.45
